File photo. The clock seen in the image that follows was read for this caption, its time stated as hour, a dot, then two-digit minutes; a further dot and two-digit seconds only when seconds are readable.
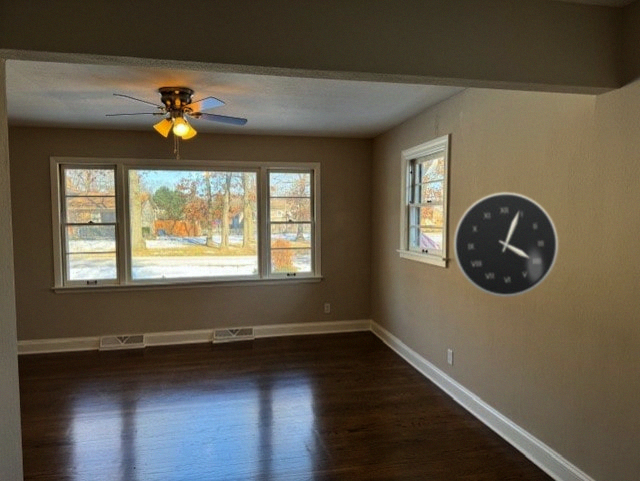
4.04
